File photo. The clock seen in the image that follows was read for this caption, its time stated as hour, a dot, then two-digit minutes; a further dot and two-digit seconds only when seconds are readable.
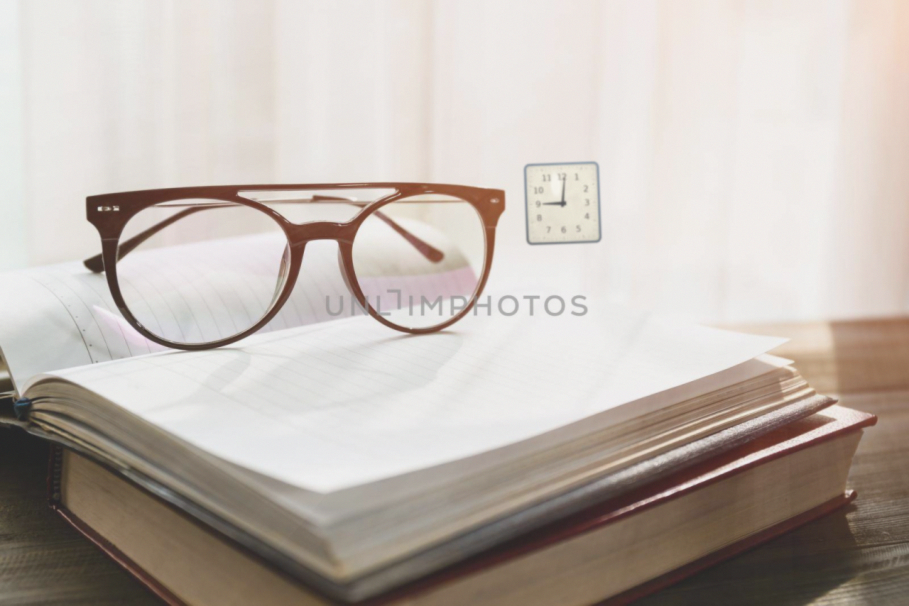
9.01
